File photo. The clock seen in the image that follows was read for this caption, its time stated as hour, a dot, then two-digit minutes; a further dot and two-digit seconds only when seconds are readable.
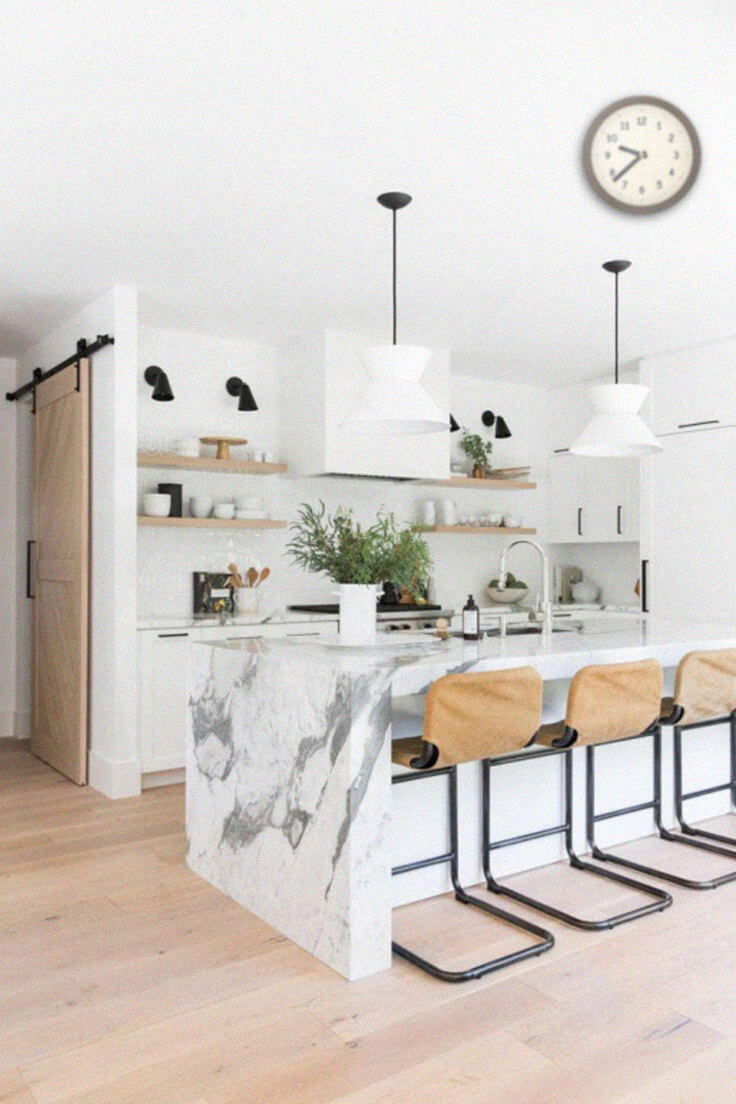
9.38
